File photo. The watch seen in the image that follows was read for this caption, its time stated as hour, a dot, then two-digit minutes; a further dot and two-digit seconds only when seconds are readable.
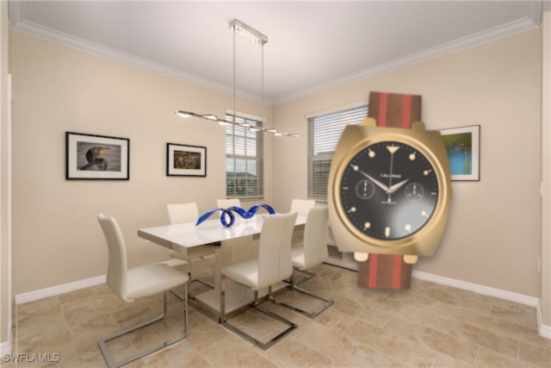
1.50
